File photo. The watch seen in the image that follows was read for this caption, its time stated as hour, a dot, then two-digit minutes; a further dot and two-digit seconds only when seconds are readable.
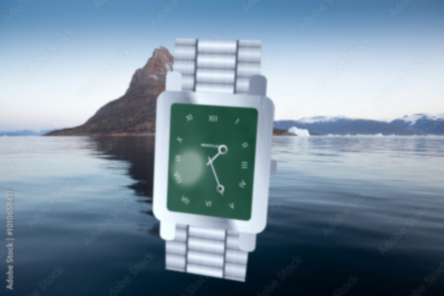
1.26
